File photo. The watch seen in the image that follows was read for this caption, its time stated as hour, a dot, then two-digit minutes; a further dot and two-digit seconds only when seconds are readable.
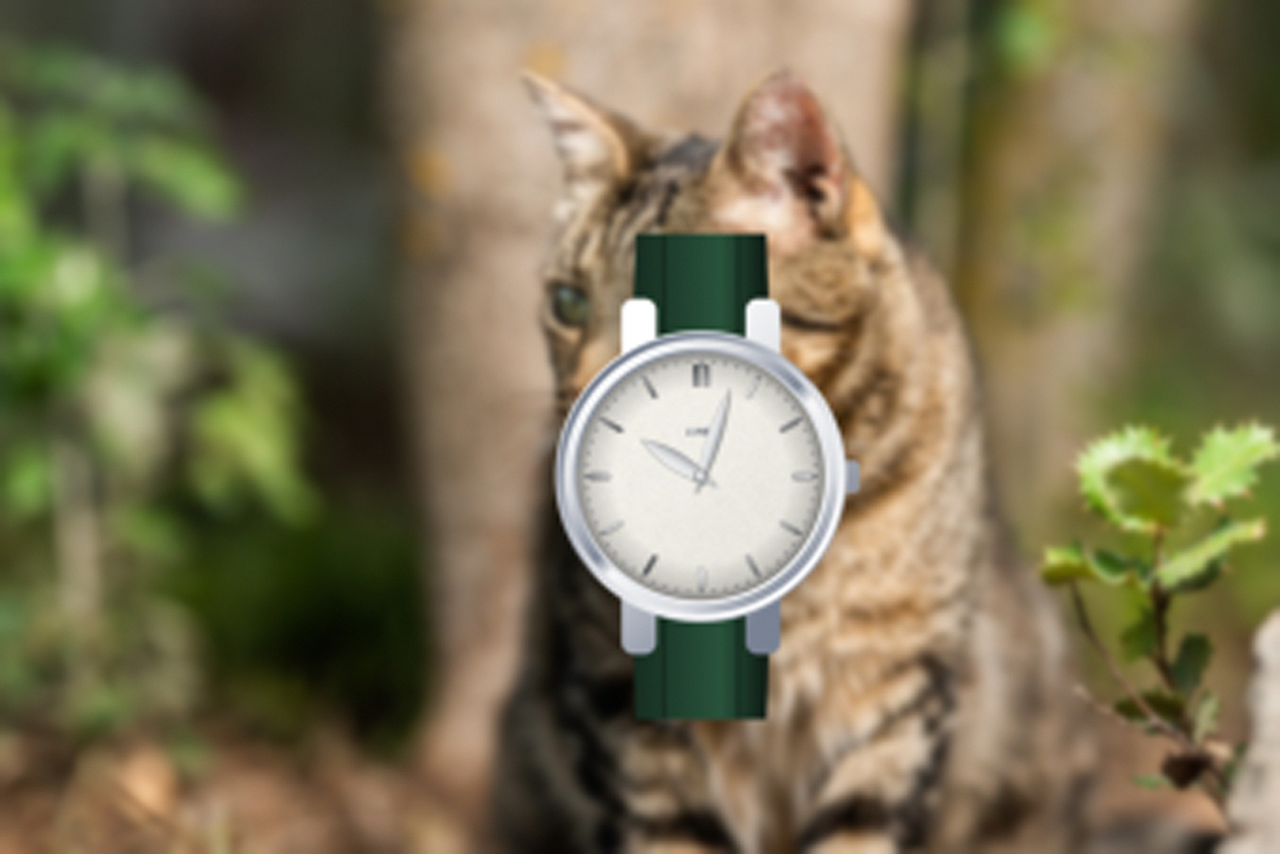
10.03
